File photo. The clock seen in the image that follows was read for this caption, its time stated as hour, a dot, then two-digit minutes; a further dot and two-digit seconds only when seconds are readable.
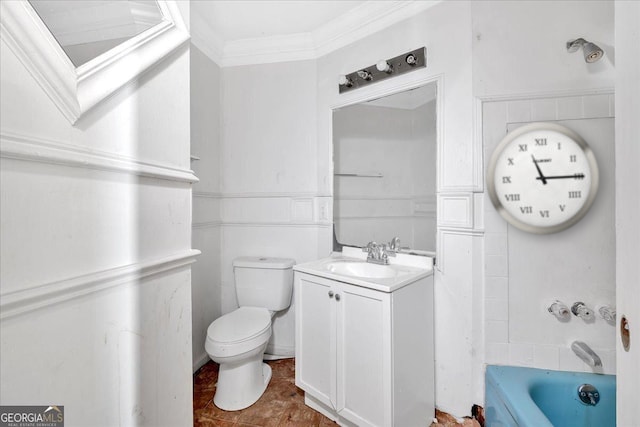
11.15
